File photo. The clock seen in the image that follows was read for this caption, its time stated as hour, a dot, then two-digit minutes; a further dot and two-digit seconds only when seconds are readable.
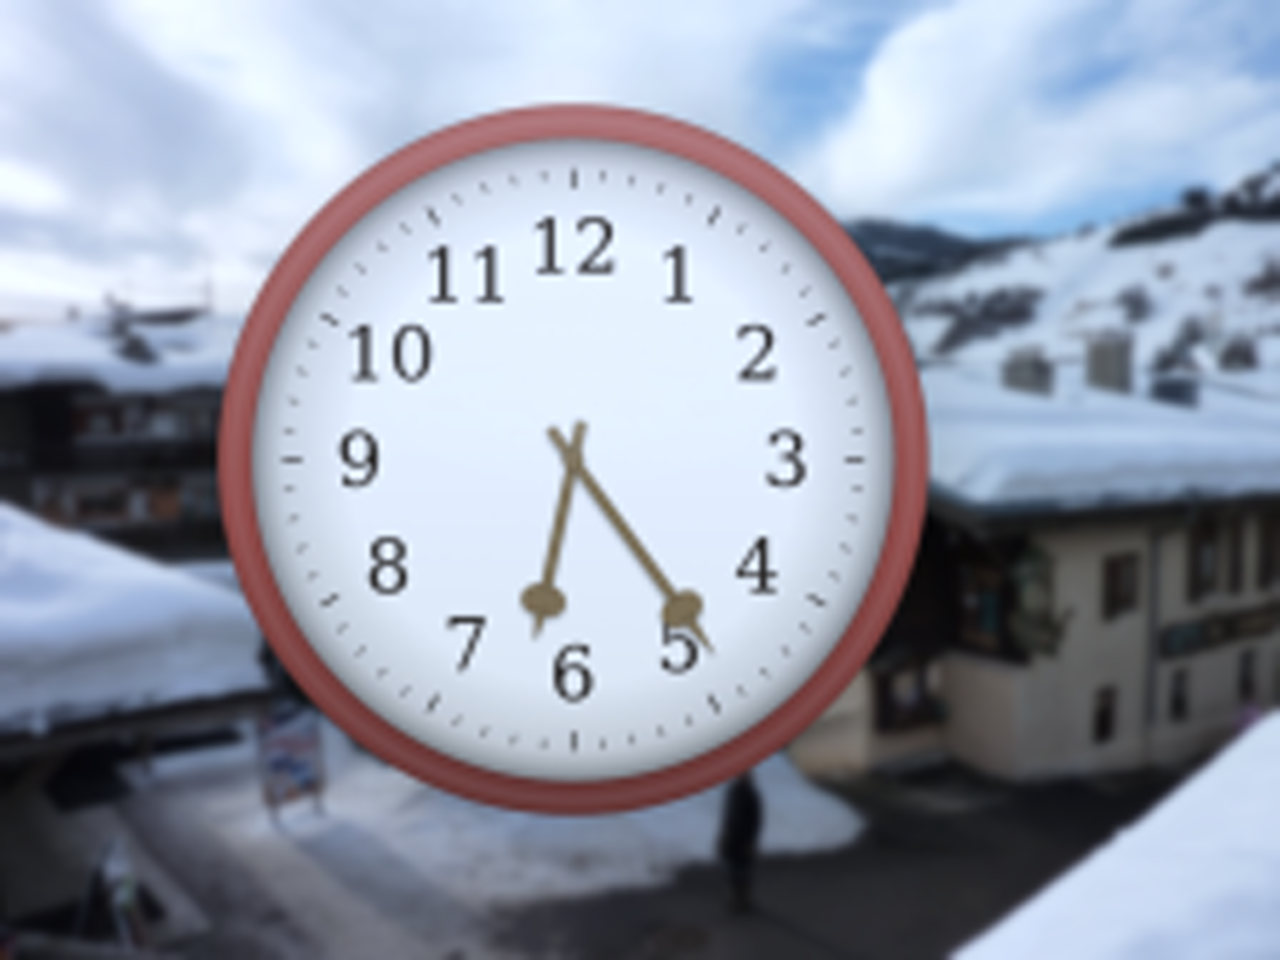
6.24
